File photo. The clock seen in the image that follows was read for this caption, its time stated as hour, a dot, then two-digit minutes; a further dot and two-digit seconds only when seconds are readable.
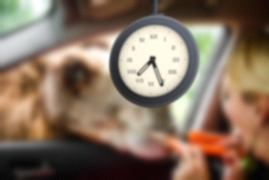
7.26
